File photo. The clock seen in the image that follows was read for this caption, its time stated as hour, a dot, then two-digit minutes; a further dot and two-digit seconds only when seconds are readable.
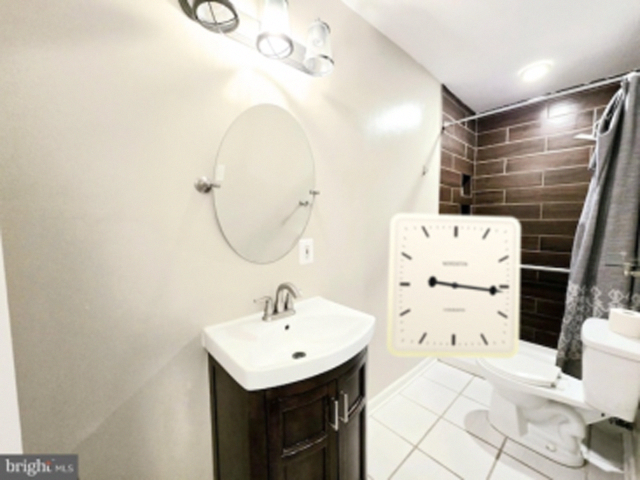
9.16
